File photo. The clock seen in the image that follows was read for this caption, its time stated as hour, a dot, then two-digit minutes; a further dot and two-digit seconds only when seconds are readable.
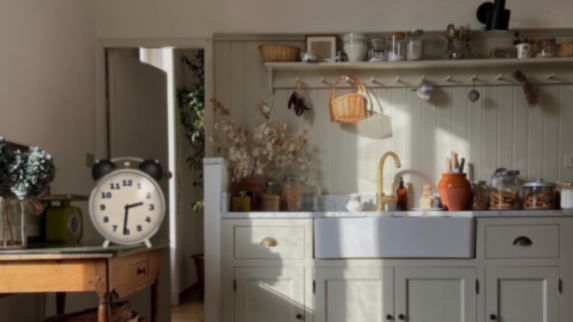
2.31
